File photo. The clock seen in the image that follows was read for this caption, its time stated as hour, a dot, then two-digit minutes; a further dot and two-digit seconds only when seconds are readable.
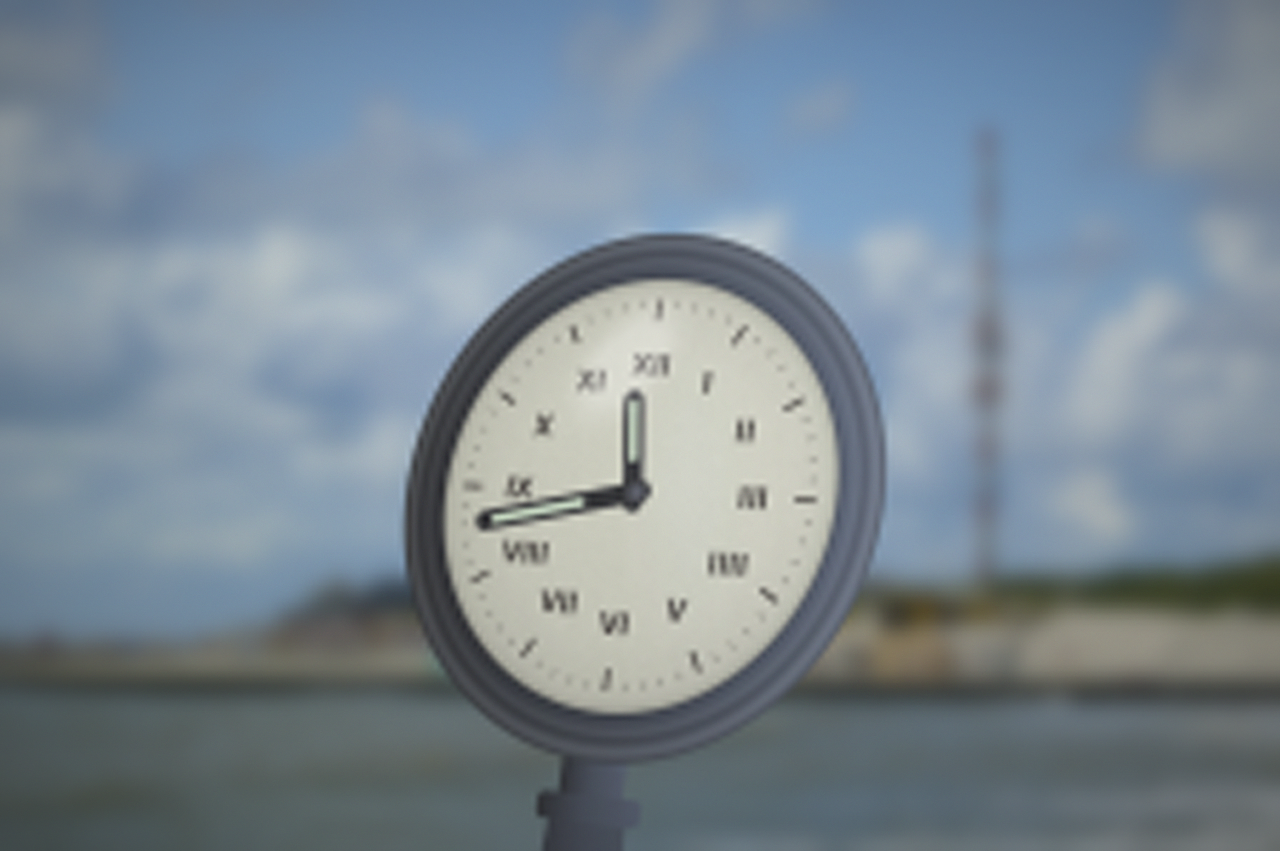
11.43
